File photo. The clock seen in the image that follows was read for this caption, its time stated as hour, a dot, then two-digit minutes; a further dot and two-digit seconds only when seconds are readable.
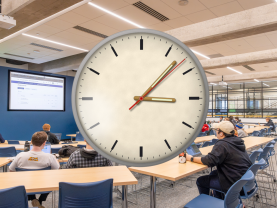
3.07.08
